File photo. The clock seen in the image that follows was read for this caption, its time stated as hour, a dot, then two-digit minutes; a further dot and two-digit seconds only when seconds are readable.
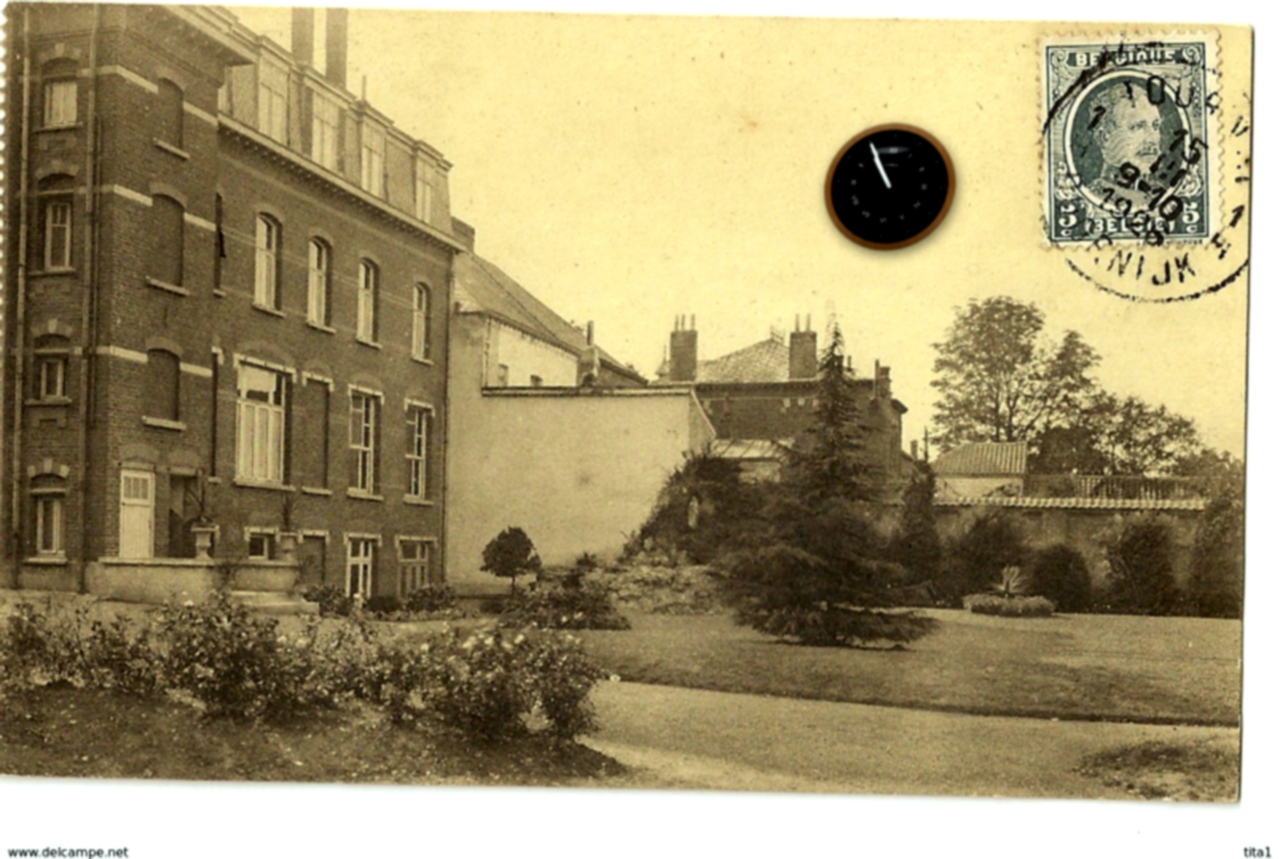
10.55
